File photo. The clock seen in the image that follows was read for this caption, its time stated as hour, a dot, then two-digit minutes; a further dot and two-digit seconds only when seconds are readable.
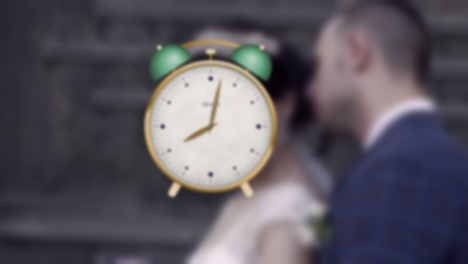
8.02
